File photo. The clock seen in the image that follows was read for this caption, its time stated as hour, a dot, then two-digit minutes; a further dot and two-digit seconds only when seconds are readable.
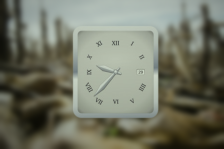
9.37
